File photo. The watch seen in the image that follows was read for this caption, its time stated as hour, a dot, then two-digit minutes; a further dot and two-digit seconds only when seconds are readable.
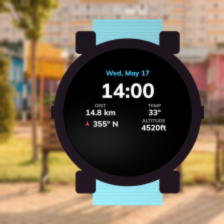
14.00
